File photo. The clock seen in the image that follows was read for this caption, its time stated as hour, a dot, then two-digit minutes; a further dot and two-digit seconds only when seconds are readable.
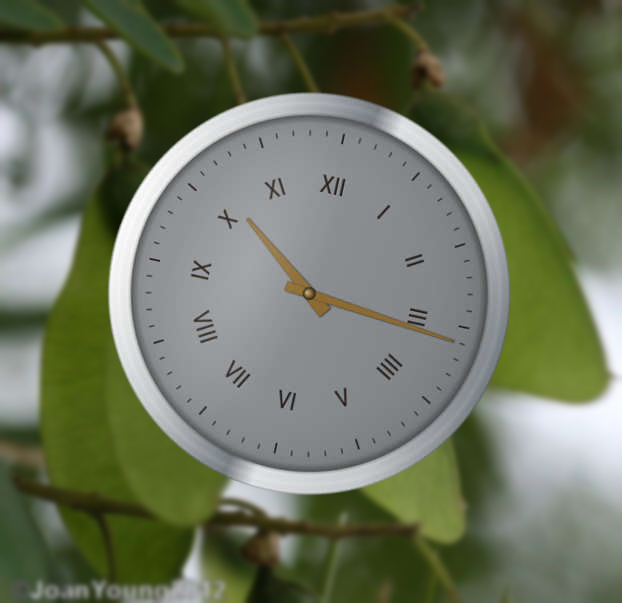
10.16
